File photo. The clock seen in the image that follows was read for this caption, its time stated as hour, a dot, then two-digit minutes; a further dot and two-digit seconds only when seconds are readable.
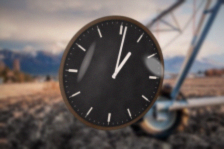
1.01
